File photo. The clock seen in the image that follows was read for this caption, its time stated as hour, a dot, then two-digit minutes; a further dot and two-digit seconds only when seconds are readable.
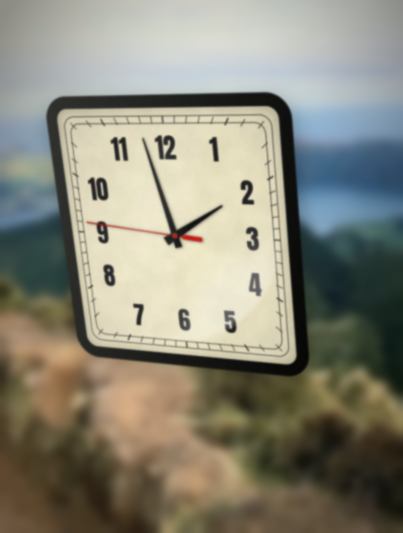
1.57.46
